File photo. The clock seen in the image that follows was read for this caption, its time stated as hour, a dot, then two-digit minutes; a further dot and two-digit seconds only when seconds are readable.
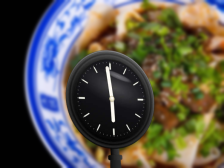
5.59
